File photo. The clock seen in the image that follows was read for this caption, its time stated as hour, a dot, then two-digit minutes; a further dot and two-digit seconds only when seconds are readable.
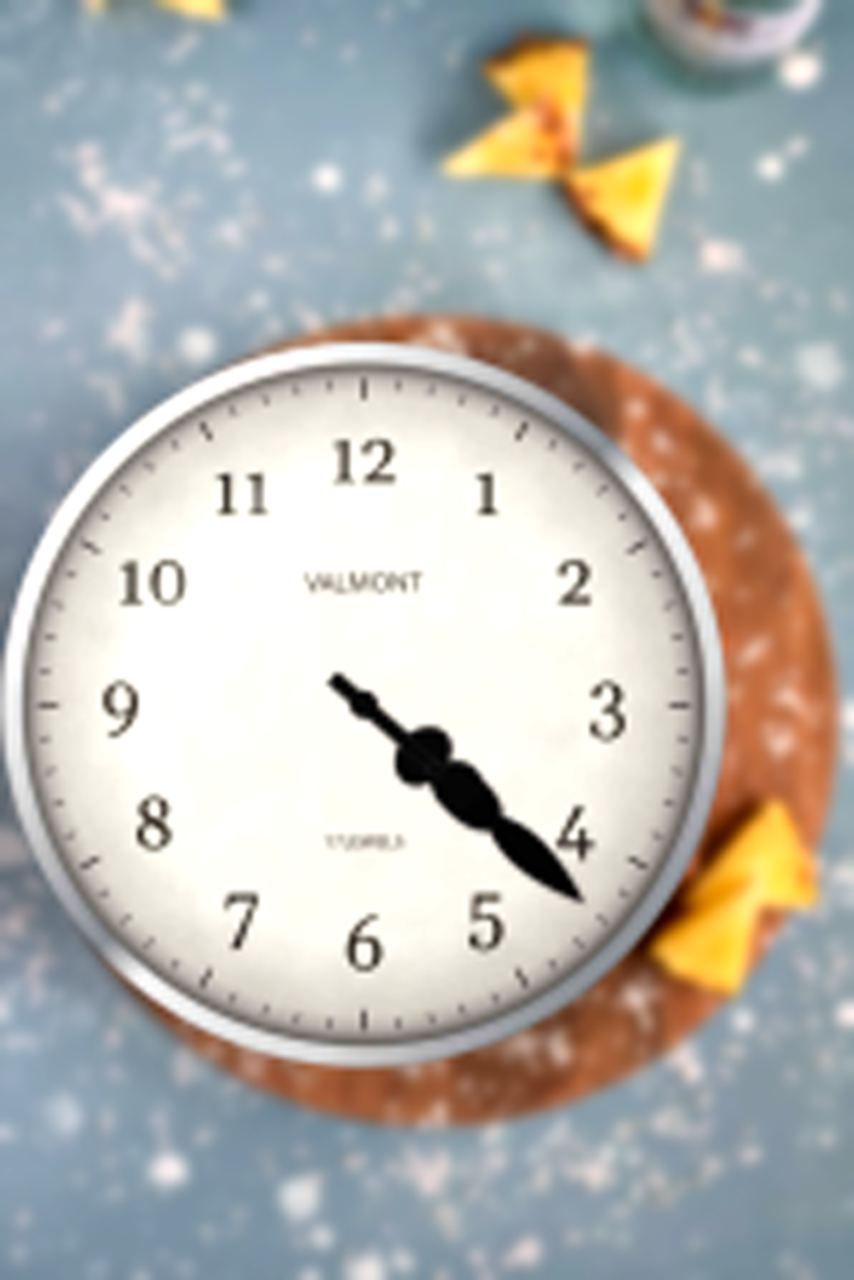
4.22
